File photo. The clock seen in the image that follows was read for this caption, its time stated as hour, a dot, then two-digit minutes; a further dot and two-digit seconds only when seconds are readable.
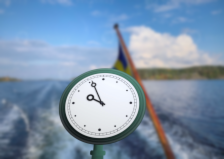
9.56
